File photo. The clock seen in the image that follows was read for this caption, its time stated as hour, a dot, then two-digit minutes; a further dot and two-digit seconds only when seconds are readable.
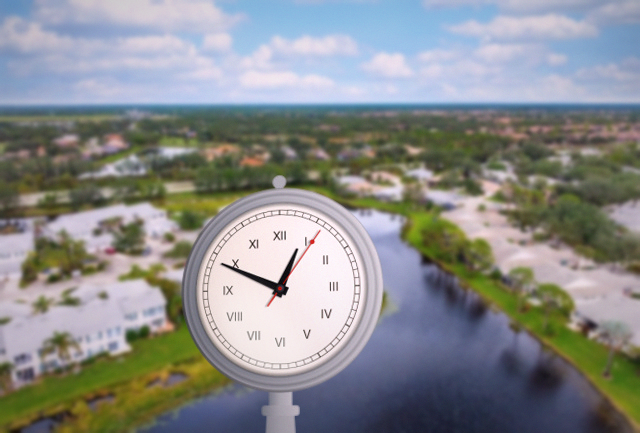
12.49.06
